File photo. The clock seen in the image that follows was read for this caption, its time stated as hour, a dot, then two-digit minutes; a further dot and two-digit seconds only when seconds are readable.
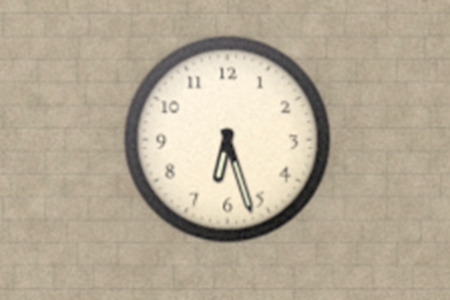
6.27
